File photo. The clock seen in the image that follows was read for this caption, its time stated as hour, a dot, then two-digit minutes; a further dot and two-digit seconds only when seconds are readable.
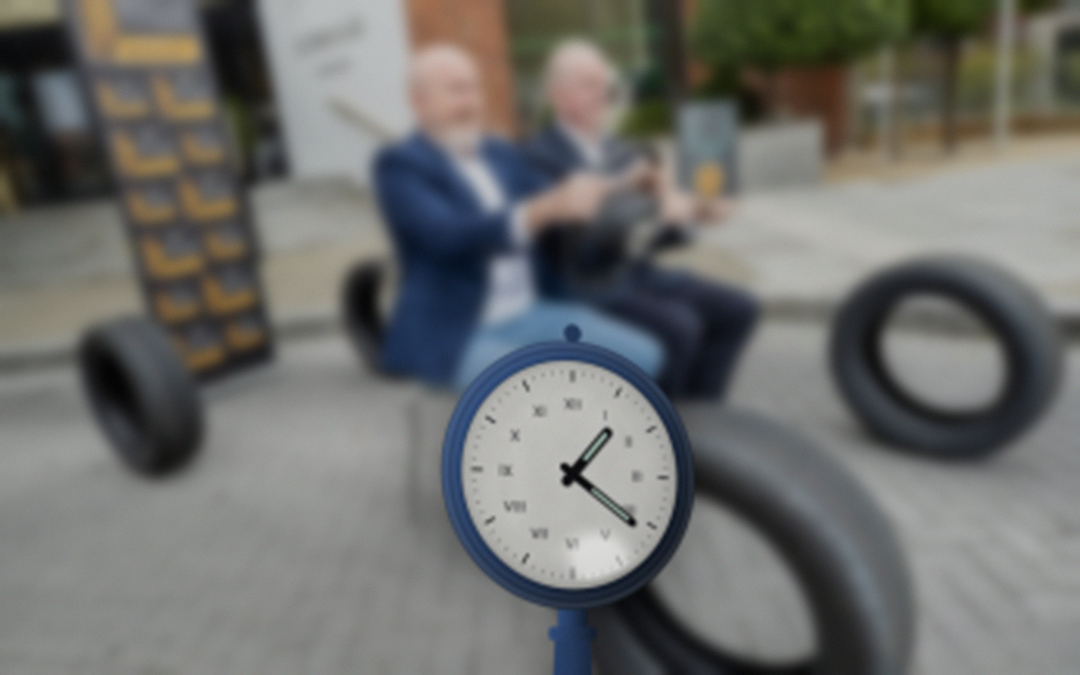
1.21
